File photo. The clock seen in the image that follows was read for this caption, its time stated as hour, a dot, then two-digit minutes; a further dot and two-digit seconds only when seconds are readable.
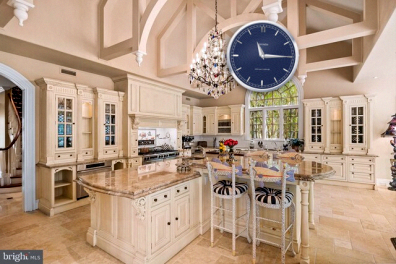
11.15
